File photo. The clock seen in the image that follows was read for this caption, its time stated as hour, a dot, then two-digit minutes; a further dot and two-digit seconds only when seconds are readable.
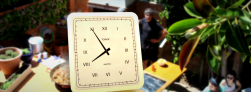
7.55
